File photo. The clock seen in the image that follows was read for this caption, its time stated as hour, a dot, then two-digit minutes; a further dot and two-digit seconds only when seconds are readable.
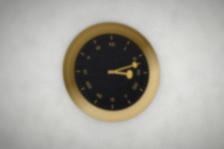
3.12
